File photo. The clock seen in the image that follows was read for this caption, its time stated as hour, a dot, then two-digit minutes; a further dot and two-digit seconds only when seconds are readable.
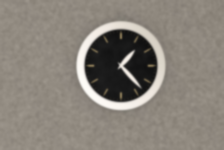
1.23
